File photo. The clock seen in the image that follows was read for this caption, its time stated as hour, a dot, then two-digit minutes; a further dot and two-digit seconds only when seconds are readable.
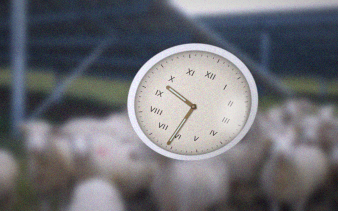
9.31
